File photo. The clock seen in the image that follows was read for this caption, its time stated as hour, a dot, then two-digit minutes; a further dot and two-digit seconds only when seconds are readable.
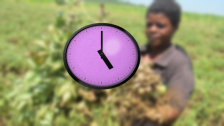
5.00
